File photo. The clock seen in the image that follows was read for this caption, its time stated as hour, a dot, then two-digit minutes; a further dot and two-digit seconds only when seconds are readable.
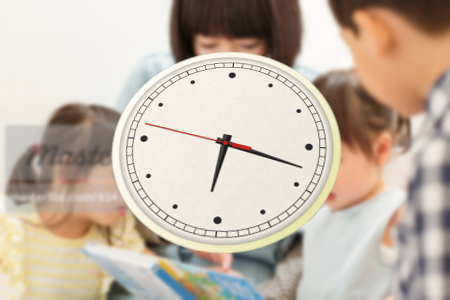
6.17.47
